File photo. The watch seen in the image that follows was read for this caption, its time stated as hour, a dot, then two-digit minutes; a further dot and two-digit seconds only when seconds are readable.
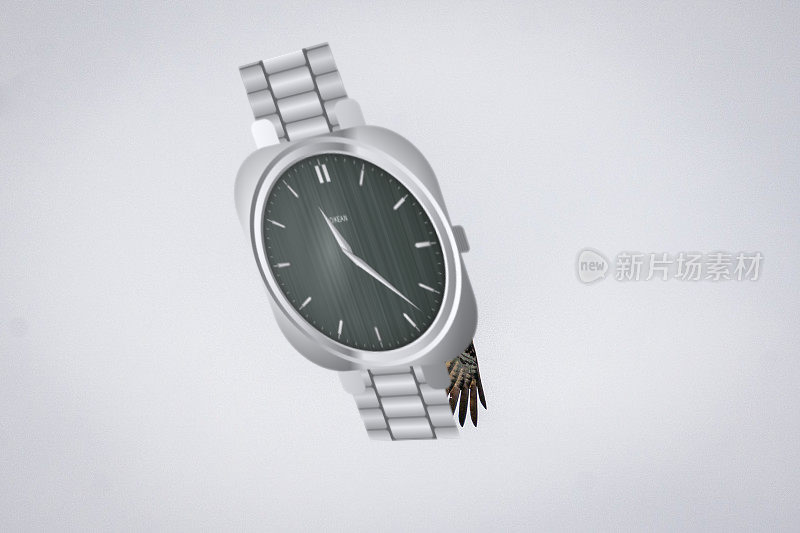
11.23
